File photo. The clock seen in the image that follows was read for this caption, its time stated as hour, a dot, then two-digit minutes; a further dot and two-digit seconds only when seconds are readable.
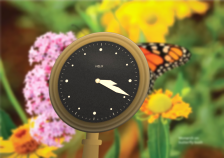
3.19
